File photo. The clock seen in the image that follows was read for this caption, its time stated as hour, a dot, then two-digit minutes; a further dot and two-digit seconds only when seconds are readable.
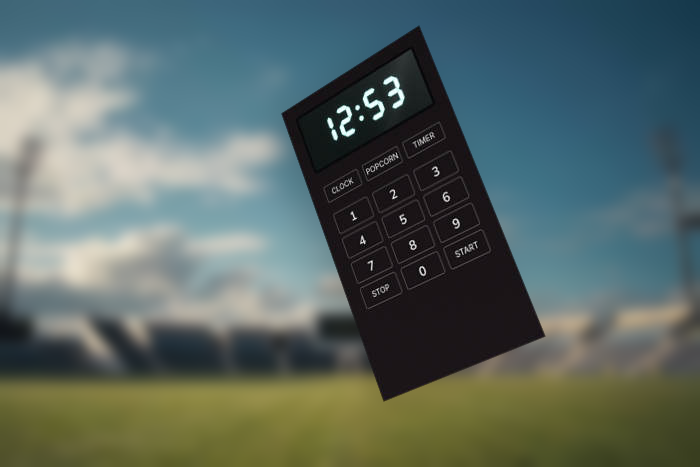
12.53
